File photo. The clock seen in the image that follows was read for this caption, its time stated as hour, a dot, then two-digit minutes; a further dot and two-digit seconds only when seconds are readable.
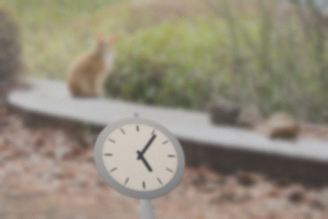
5.06
